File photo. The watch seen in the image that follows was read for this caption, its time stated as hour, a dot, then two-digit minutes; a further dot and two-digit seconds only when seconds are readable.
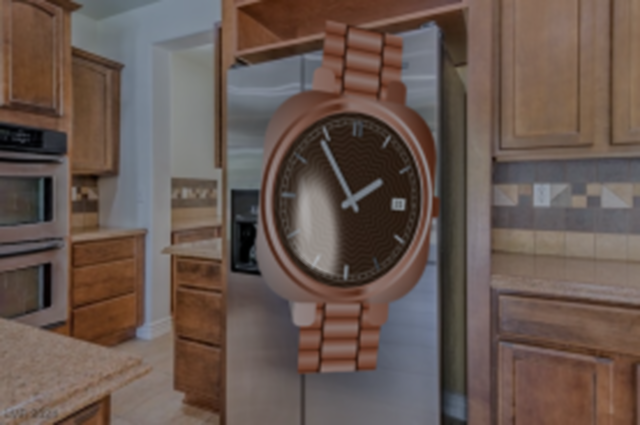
1.54
